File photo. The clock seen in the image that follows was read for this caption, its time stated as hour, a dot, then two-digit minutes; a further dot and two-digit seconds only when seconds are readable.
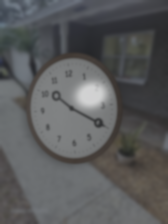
10.20
